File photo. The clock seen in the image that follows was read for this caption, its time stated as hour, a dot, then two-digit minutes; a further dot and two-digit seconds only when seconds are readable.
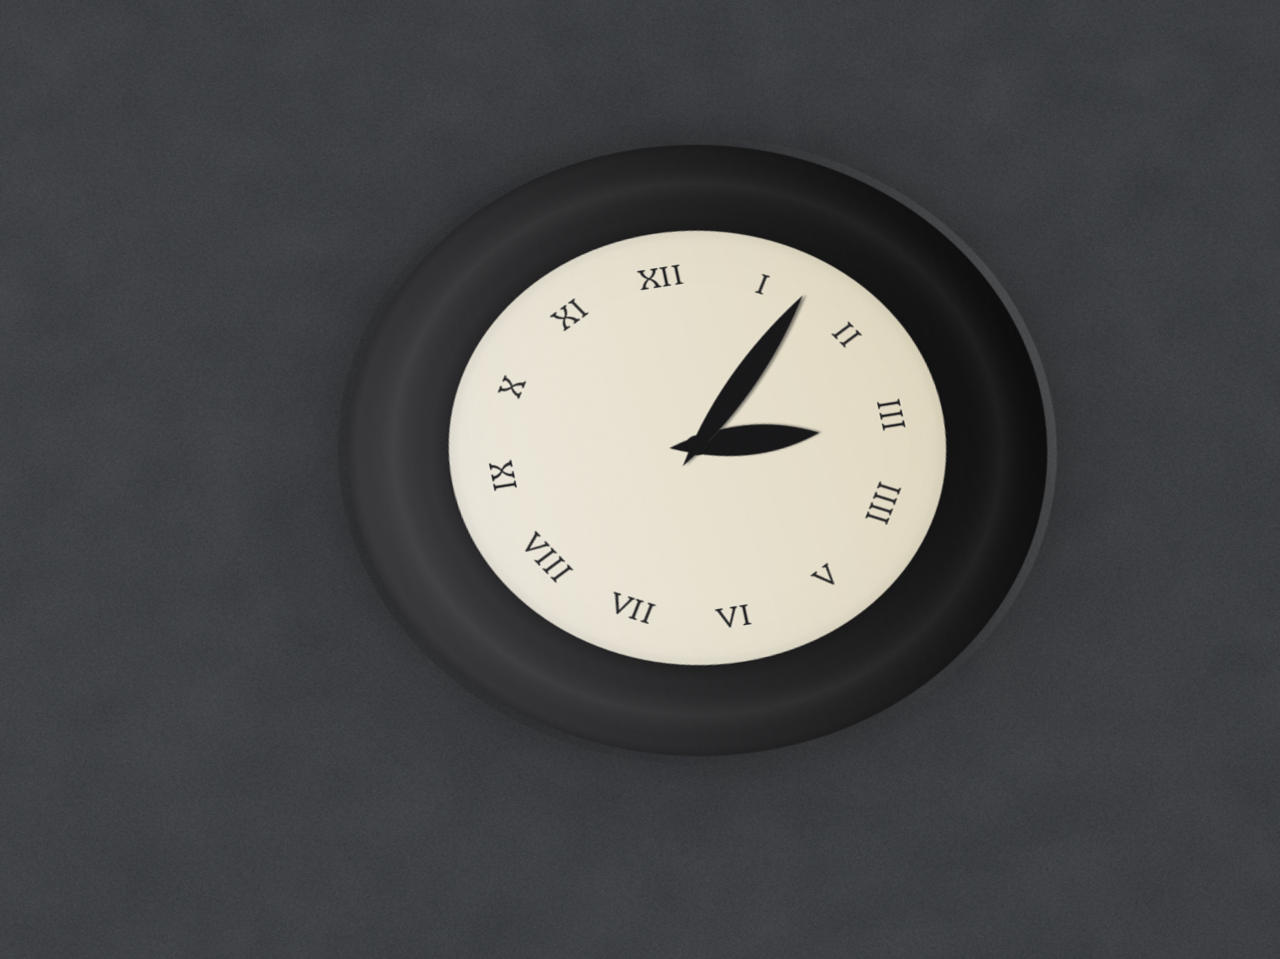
3.07
